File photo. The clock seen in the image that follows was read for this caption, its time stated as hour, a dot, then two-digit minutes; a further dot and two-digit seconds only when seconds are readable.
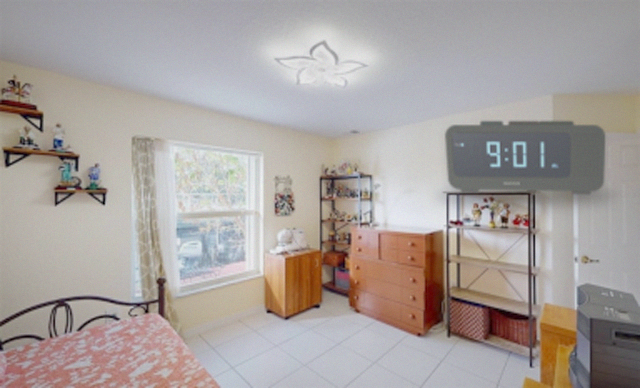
9.01
